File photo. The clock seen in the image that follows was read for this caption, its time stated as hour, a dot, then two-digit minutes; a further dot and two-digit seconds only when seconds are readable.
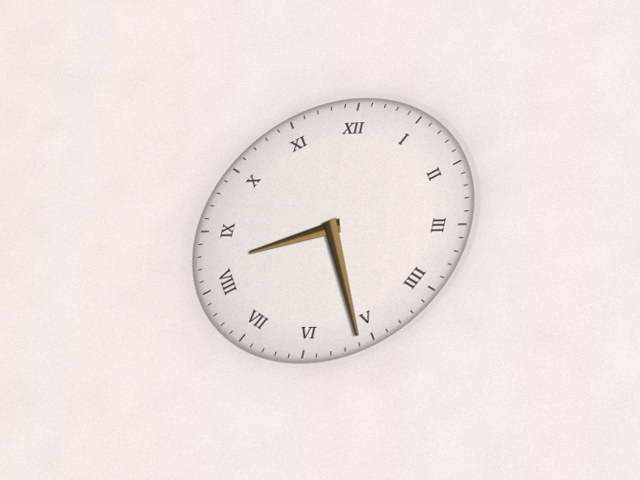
8.26
